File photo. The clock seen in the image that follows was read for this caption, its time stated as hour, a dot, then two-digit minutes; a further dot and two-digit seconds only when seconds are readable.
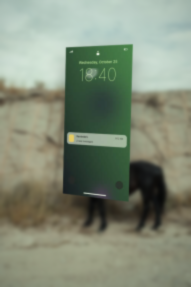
18.40
